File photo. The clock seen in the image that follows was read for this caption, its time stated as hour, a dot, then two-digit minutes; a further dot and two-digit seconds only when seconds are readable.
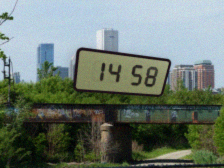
14.58
